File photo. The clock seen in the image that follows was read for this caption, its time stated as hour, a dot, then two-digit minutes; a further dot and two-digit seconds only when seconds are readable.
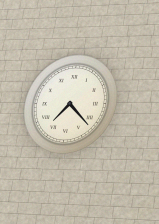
7.22
